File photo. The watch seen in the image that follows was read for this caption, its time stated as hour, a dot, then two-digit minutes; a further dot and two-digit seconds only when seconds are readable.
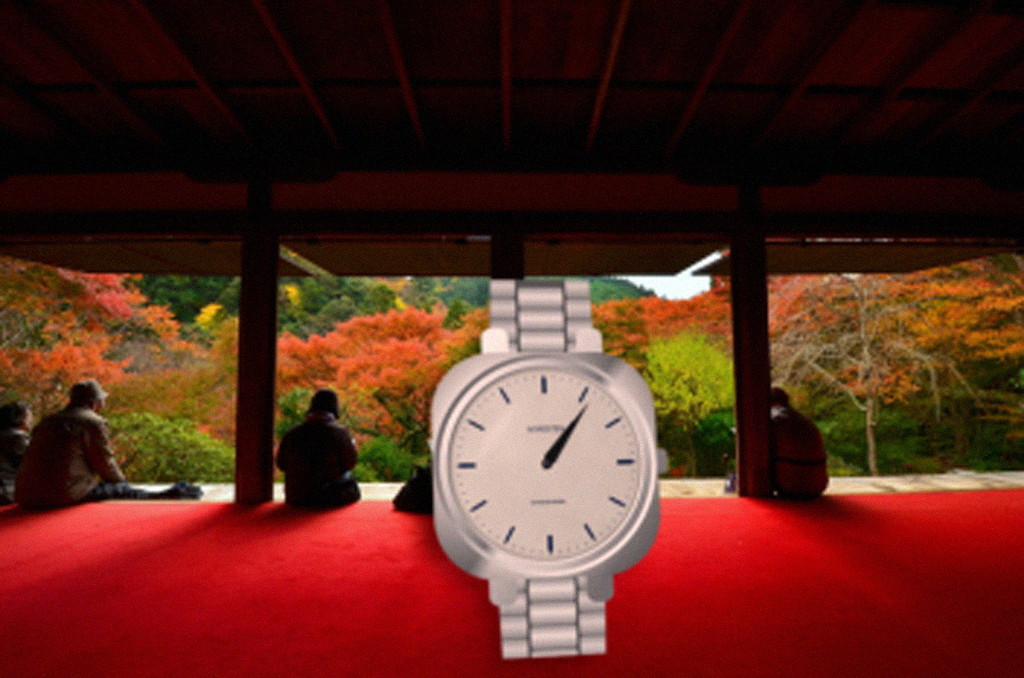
1.06
